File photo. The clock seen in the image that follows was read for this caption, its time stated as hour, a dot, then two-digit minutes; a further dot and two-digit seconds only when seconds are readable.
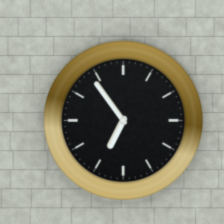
6.54
